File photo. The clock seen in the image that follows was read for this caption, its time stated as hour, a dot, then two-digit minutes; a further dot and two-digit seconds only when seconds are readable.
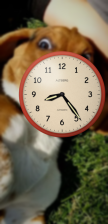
8.24
